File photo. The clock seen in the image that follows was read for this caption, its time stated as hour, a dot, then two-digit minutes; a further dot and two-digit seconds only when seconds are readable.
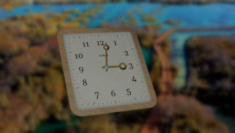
3.02
